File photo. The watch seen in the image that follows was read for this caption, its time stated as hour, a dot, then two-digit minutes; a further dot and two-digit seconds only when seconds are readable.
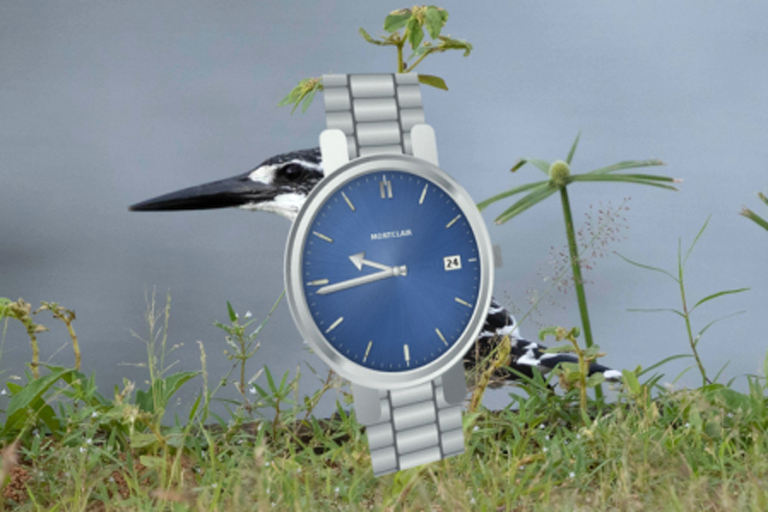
9.44
